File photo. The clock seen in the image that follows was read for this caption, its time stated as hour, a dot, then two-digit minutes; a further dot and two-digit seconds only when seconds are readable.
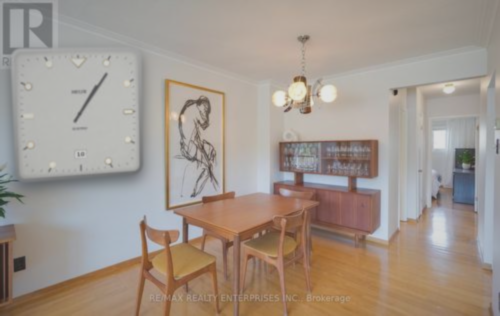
1.06
